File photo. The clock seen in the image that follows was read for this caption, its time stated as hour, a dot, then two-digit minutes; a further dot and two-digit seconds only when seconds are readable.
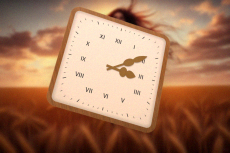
3.09
